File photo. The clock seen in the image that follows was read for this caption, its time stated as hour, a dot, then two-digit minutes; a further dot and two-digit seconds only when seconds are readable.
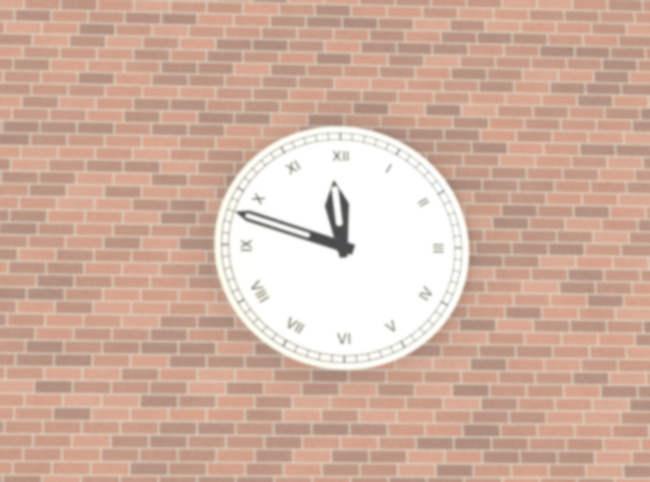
11.48
